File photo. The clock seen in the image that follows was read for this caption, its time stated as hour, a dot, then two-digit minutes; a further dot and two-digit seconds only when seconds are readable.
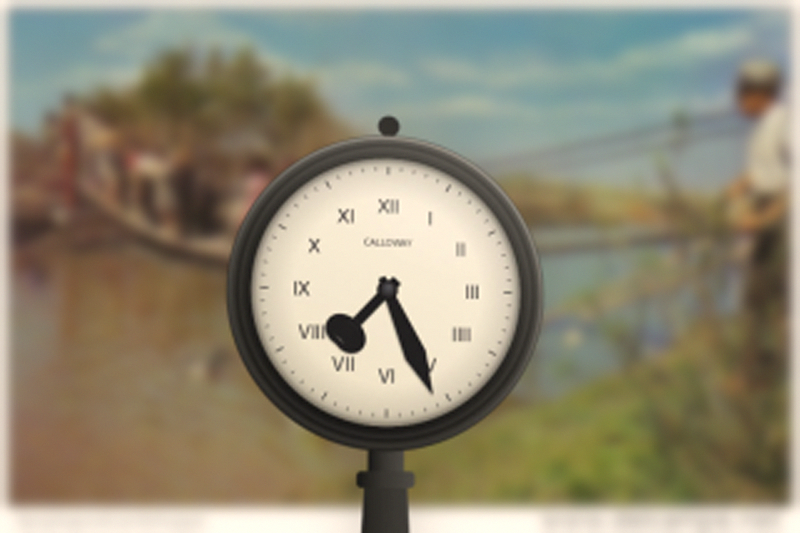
7.26
